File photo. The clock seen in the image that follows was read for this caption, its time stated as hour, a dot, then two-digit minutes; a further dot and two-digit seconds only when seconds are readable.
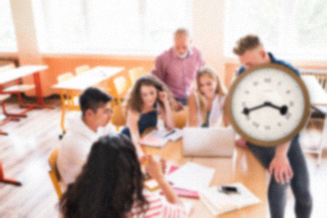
3.42
